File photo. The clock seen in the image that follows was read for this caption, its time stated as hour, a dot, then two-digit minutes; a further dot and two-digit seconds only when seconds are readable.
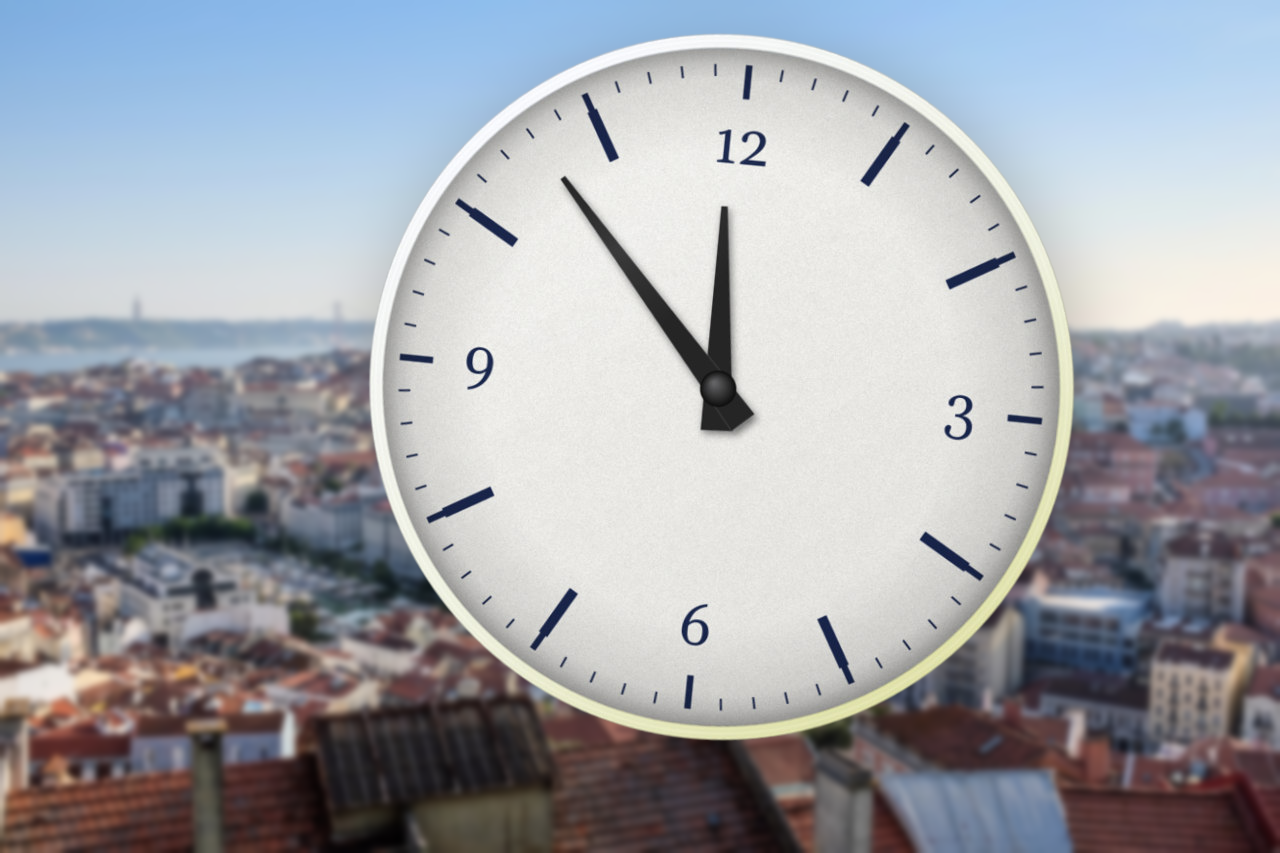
11.53
